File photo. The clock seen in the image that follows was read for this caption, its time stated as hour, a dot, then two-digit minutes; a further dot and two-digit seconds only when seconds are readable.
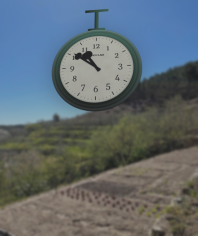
10.51
